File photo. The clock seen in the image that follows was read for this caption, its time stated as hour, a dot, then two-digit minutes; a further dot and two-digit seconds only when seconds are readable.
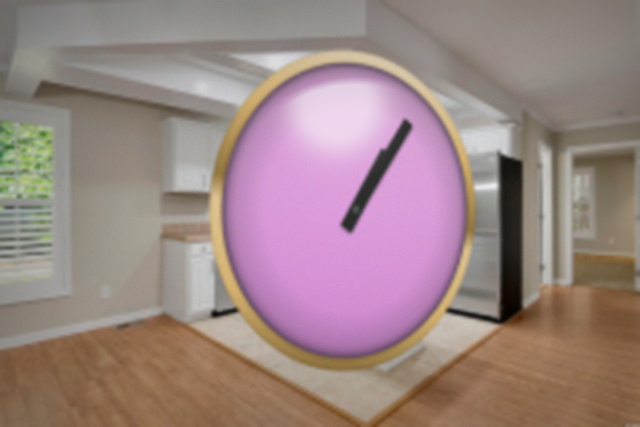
1.06
